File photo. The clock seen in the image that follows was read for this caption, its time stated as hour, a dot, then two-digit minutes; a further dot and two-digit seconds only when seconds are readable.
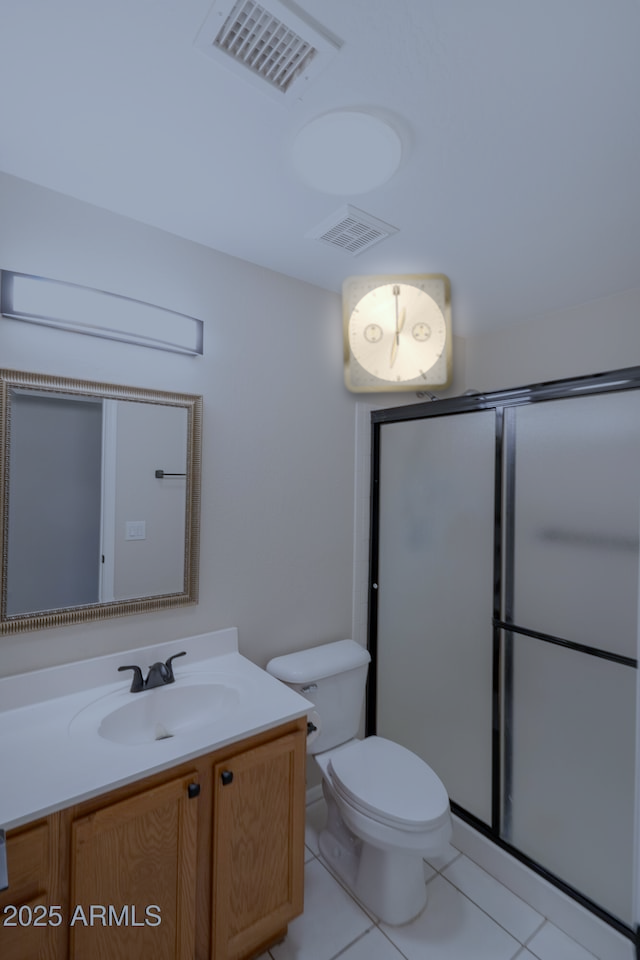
12.32
